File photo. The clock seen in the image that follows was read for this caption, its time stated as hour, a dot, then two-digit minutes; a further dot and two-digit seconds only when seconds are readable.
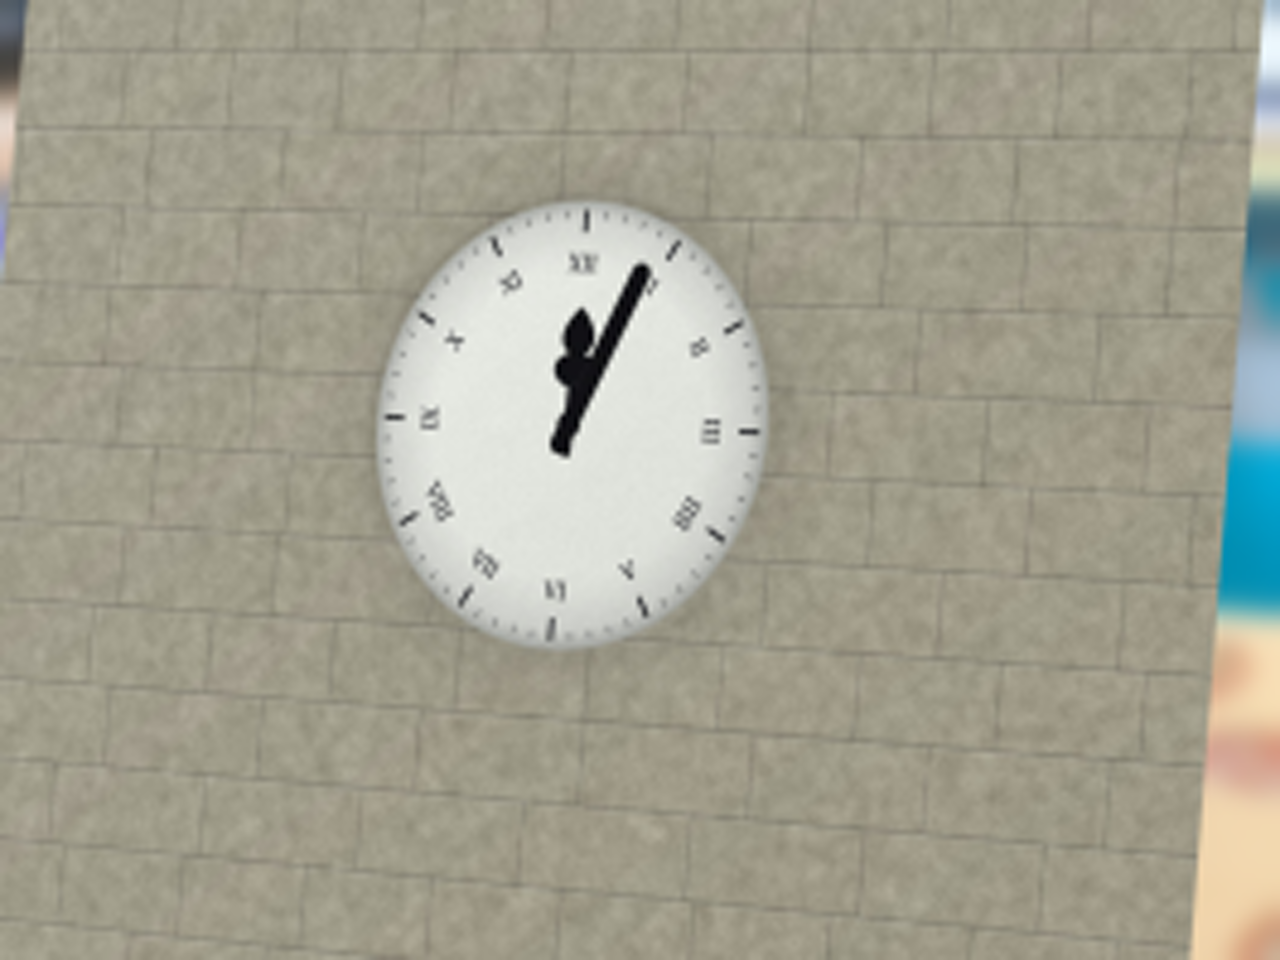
12.04
